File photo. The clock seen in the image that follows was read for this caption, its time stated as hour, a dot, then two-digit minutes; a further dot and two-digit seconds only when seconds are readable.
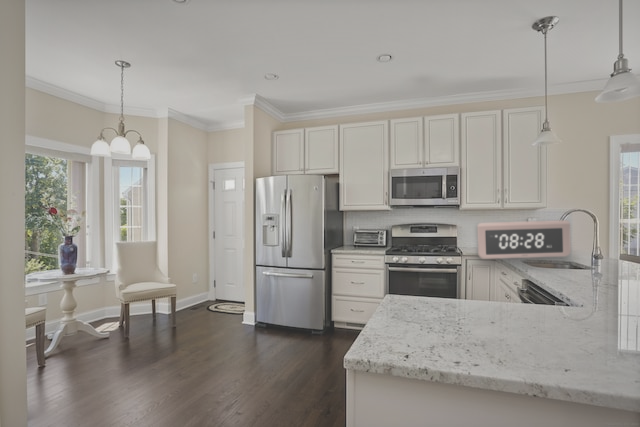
8.28
